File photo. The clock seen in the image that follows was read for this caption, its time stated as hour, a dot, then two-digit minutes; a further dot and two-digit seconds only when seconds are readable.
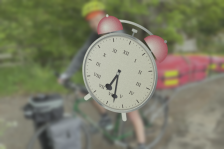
6.28
